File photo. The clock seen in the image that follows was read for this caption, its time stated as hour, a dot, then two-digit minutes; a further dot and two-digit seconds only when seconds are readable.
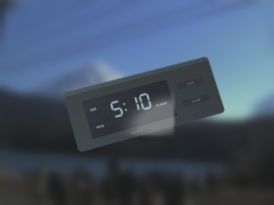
5.10
